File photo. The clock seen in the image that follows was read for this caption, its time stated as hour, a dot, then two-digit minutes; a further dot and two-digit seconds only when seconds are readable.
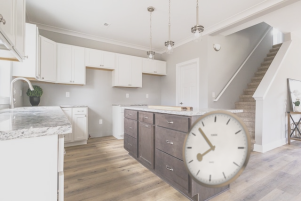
7.53
